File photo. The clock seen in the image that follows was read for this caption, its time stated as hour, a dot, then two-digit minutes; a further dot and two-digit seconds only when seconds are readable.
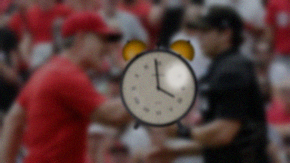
3.59
